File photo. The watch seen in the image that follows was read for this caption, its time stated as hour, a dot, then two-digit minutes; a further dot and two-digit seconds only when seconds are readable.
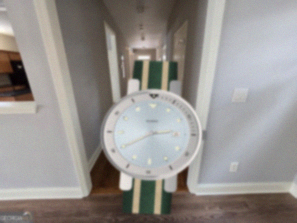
2.40
